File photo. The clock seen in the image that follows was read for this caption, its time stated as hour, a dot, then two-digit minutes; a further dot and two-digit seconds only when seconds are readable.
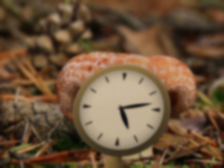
5.13
